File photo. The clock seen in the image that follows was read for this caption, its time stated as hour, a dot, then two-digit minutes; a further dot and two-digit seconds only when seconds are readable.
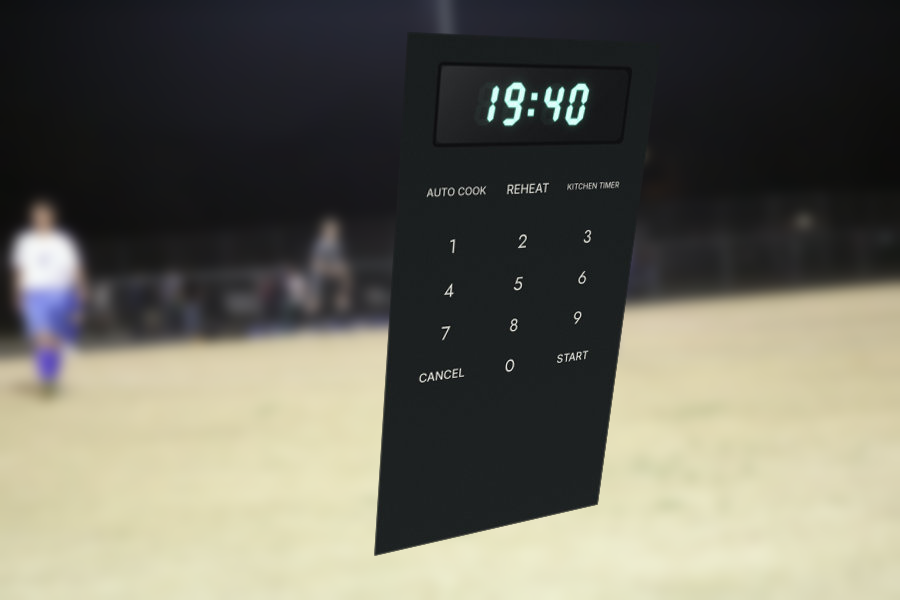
19.40
